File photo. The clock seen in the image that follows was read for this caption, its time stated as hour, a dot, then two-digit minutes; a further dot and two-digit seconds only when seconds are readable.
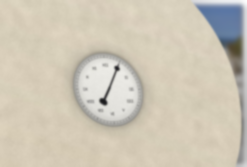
7.05
